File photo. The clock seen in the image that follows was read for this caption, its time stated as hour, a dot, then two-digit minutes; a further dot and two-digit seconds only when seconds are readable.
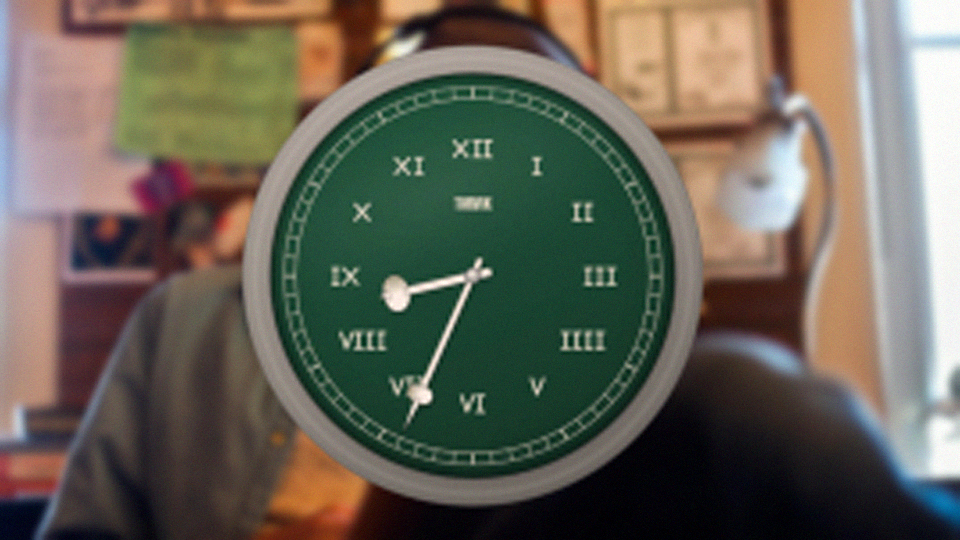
8.34
